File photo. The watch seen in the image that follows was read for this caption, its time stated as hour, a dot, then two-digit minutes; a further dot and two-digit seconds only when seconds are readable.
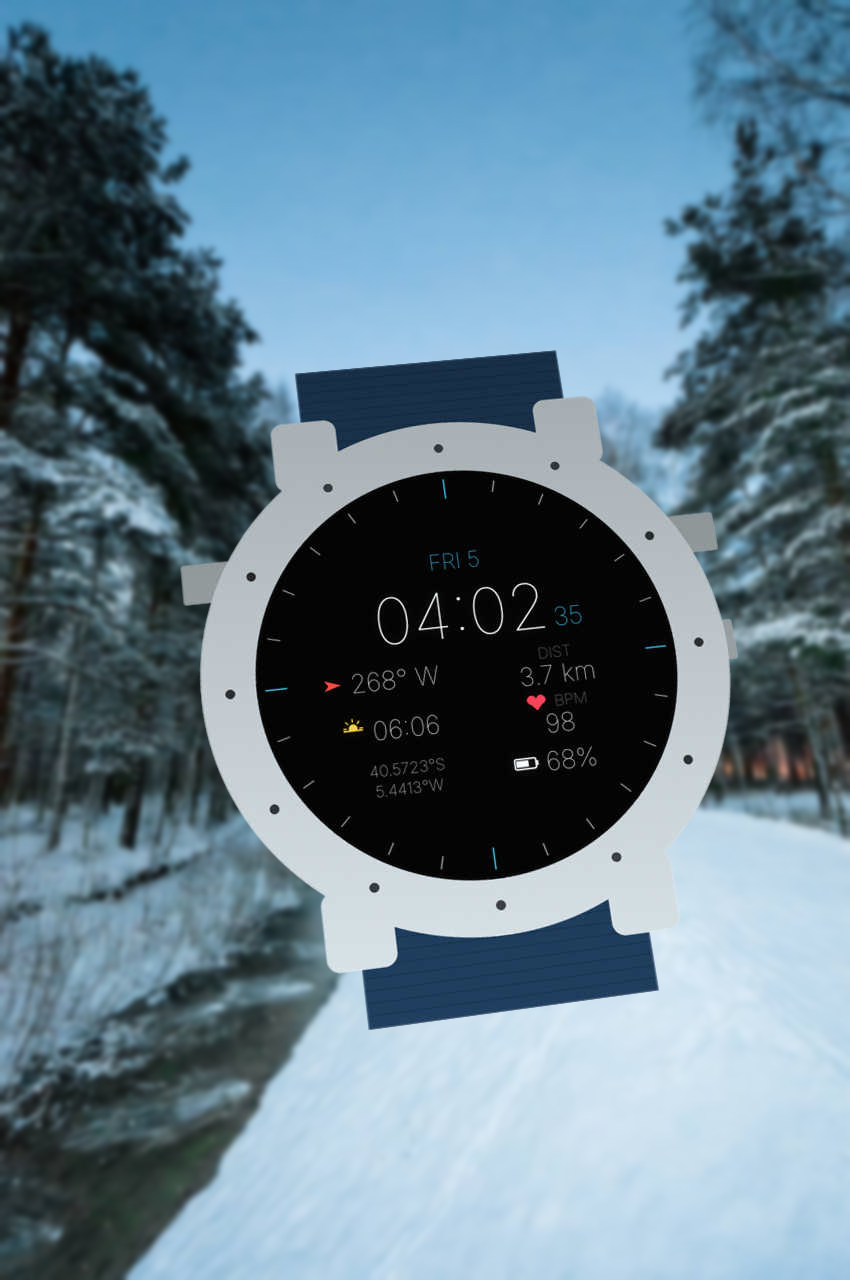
4.02.35
